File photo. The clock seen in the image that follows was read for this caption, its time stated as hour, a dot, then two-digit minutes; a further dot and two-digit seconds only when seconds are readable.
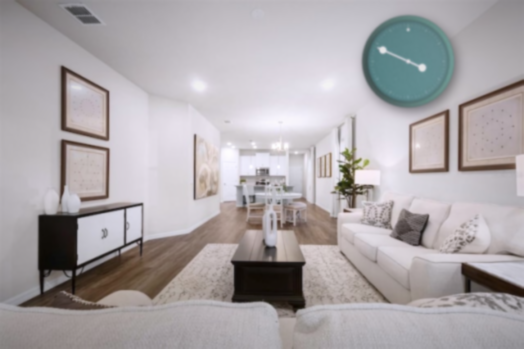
3.49
